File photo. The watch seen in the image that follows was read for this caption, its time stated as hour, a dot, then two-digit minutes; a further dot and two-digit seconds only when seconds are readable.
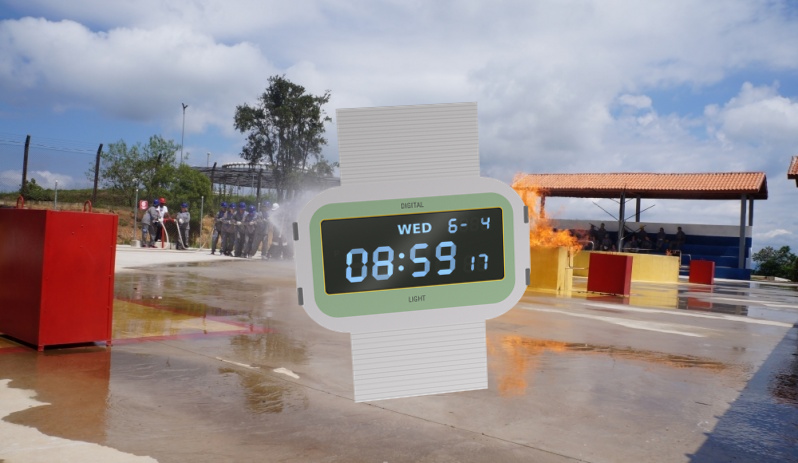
8.59.17
